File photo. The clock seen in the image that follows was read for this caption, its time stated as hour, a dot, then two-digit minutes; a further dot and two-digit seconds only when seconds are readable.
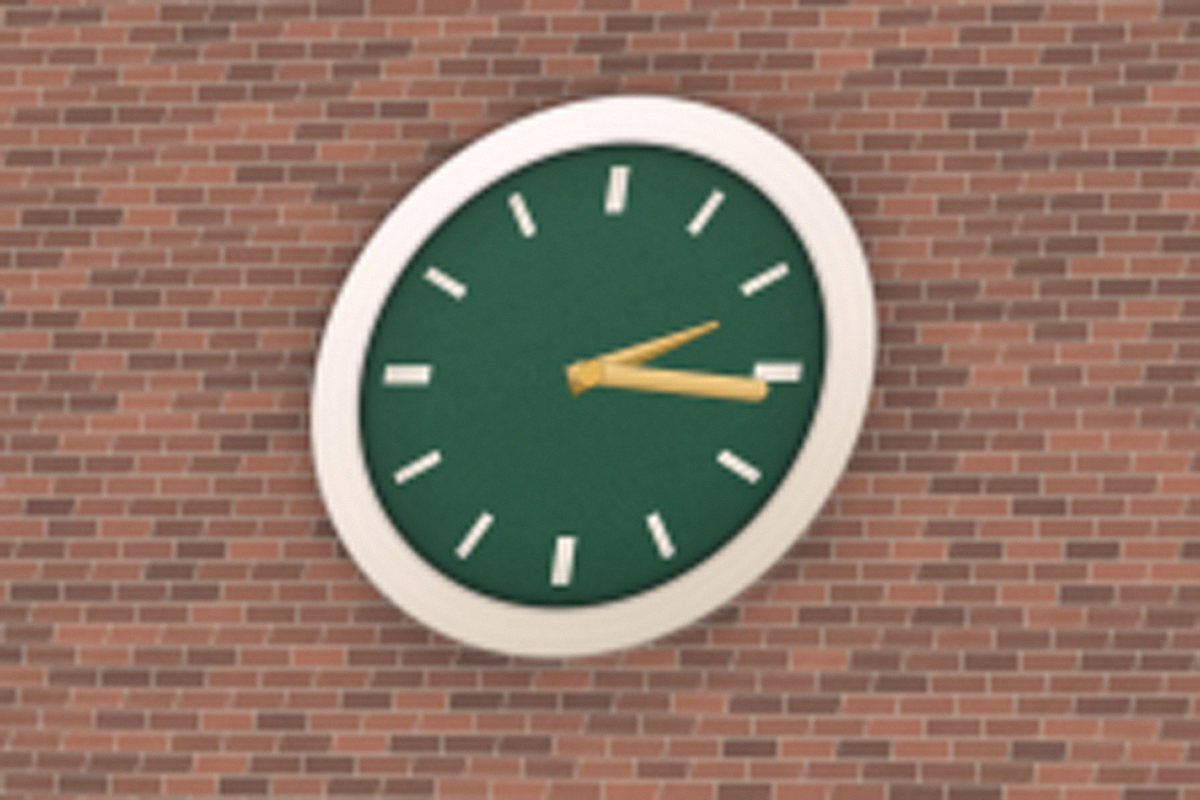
2.16
